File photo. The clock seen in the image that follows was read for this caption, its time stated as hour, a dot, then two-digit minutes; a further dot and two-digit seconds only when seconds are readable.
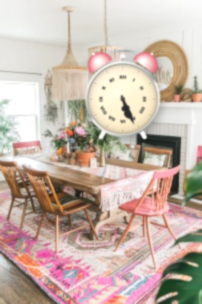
5.26
